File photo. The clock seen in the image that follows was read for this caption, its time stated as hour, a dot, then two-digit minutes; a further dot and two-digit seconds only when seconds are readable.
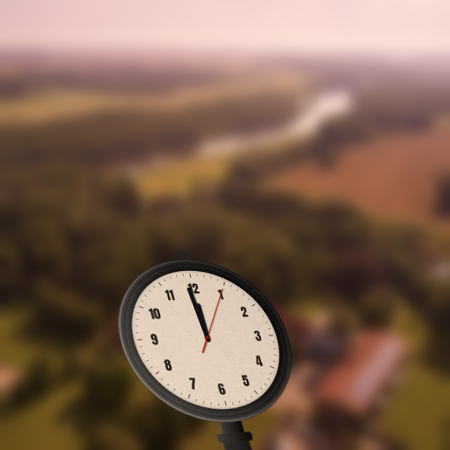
11.59.05
